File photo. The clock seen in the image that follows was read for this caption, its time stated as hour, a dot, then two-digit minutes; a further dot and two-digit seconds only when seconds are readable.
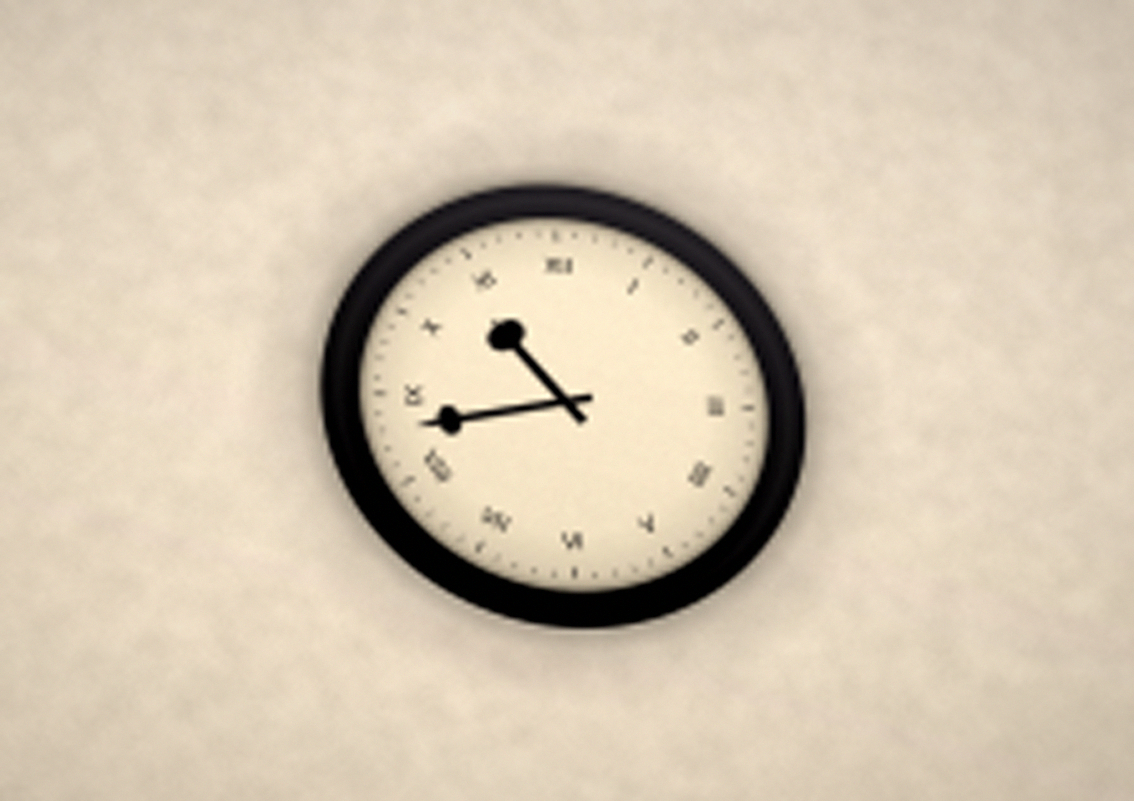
10.43
